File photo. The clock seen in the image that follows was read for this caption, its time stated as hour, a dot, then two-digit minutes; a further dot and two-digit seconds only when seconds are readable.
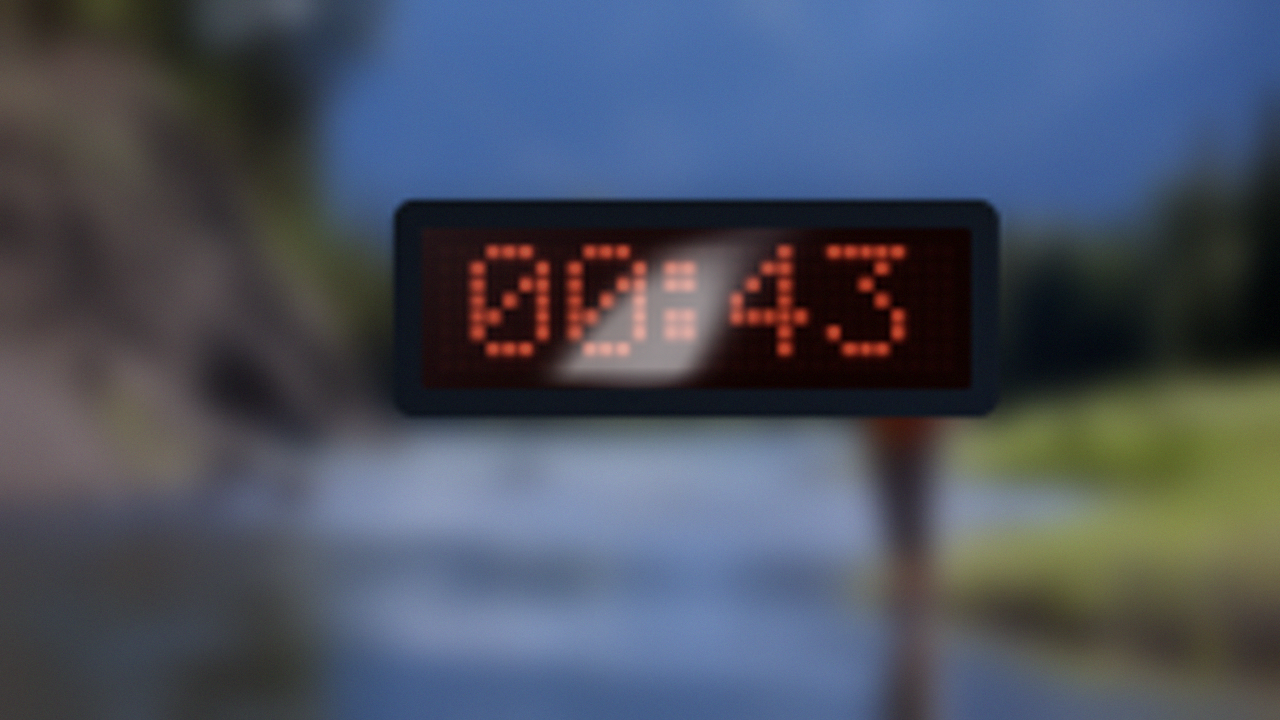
0.43
